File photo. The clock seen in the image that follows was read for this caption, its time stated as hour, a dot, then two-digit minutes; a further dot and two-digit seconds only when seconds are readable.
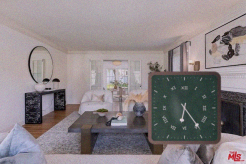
6.24
